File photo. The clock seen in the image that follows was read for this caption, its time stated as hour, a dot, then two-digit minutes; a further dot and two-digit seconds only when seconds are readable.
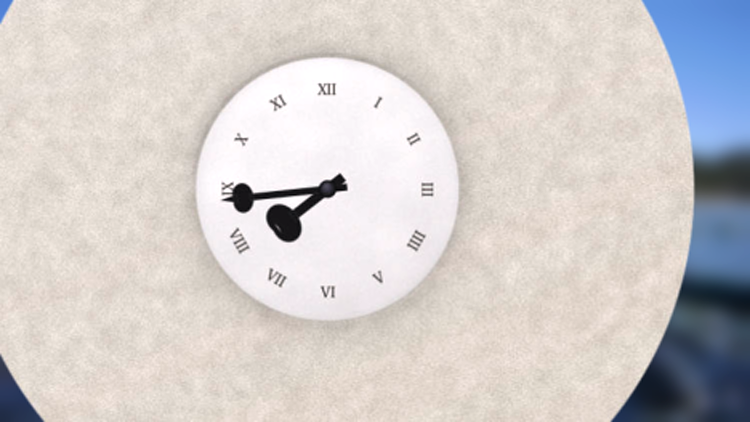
7.44
